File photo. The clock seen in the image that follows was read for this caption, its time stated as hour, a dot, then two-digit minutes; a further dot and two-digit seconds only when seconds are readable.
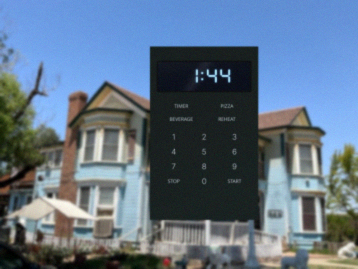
1.44
